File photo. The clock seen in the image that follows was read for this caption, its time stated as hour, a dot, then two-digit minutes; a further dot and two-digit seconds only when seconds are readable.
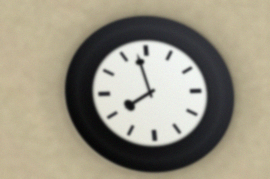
7.58
